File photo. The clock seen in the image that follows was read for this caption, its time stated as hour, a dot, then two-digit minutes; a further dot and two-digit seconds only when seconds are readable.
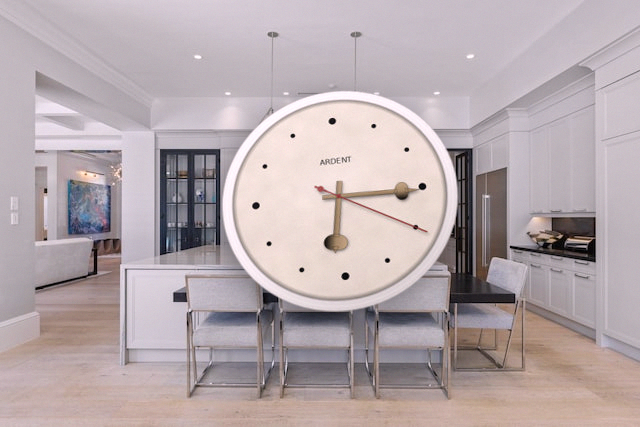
6.15.20
